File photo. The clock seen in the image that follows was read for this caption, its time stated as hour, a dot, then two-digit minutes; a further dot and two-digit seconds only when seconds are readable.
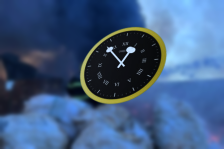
12.53
